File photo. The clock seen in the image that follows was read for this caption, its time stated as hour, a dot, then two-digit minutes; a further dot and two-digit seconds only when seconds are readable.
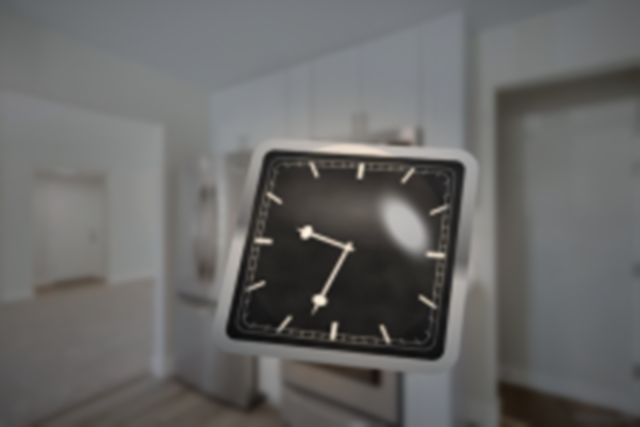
9.33
